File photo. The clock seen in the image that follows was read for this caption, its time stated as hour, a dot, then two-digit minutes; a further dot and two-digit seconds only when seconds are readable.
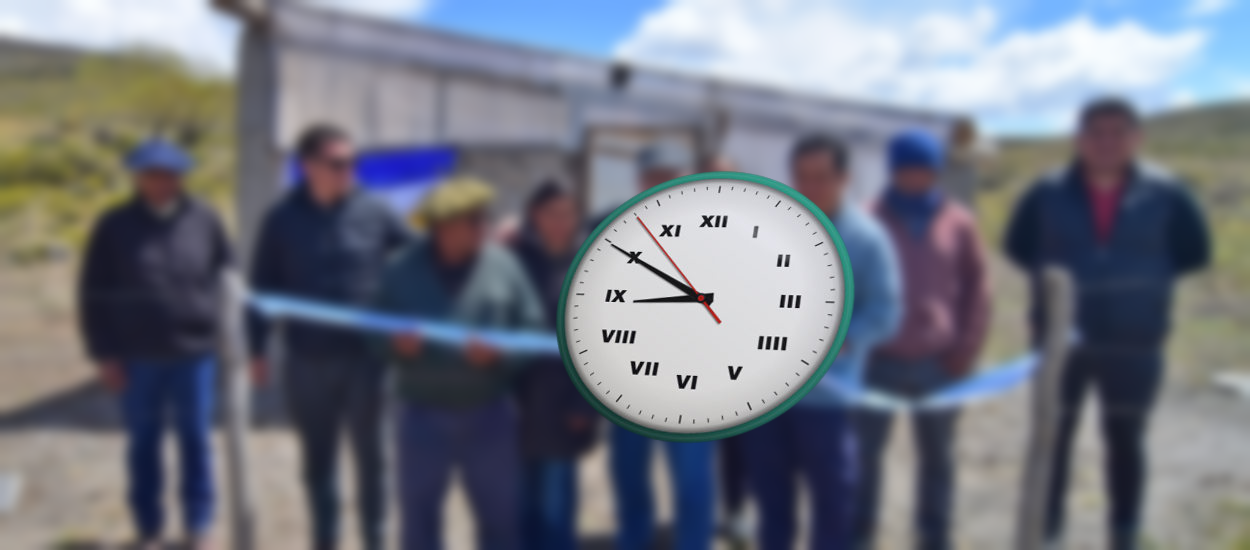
8.49.53
